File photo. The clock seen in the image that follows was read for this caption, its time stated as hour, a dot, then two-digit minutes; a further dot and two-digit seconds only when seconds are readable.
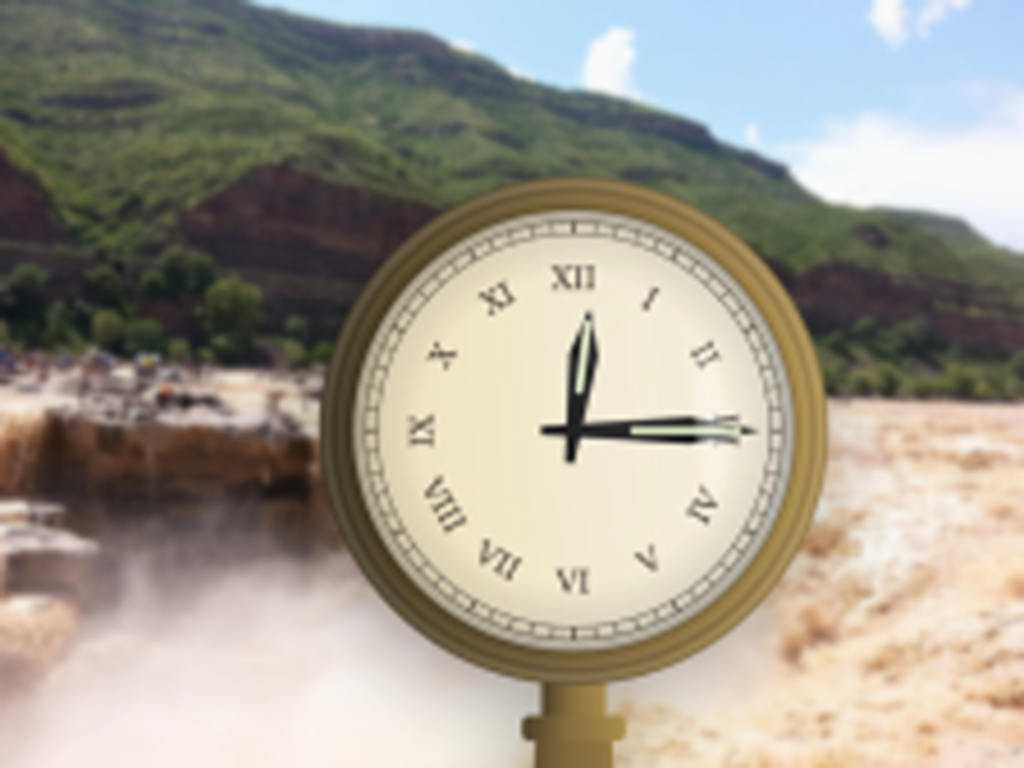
12.15
